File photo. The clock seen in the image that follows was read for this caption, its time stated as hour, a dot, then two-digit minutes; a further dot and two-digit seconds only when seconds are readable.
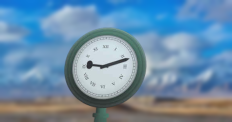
9.12
